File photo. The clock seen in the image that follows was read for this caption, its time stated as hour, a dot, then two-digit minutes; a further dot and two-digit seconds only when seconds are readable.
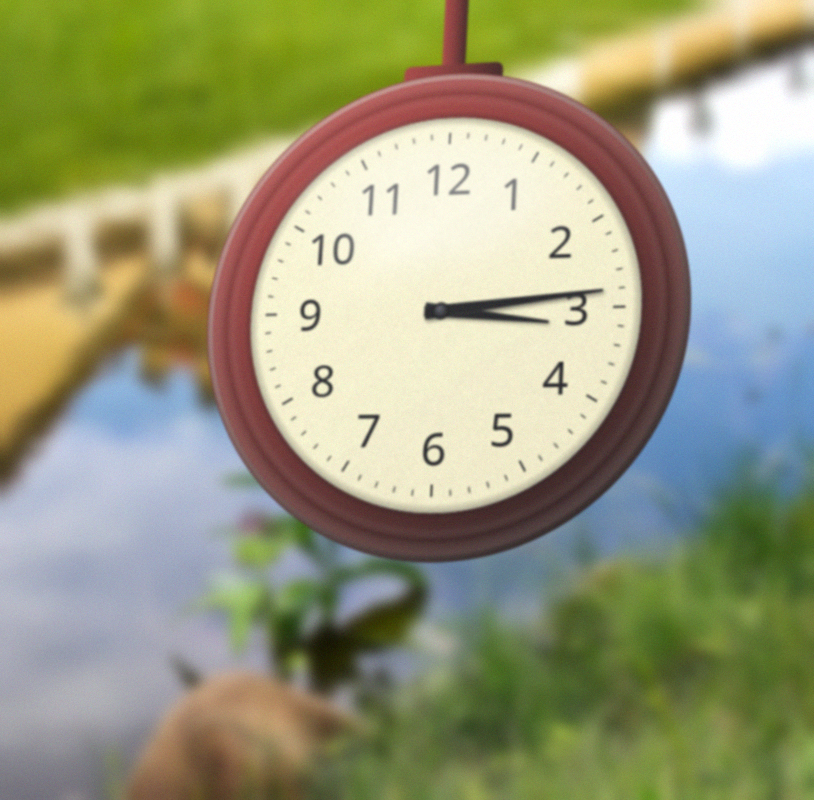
3.14
